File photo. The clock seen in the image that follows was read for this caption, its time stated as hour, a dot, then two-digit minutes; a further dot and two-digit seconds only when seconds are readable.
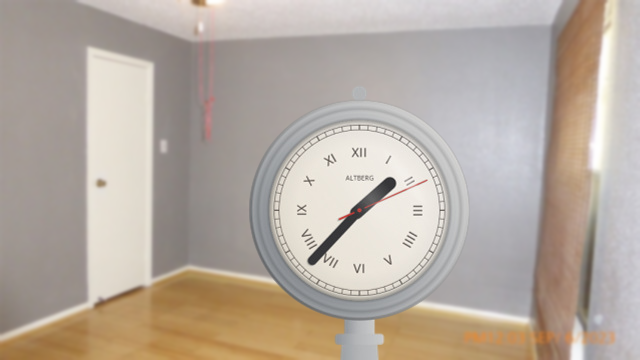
1.37.11
